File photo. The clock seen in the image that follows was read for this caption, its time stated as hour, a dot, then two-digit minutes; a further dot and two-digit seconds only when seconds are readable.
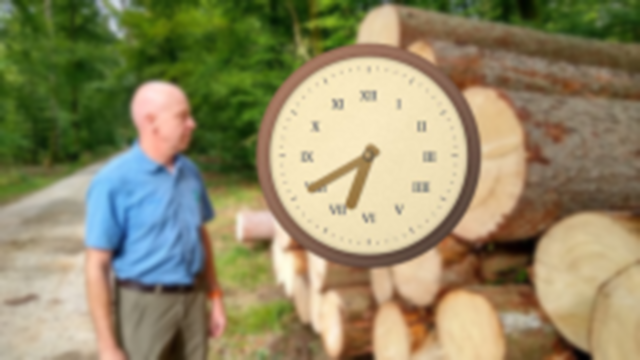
6.40
